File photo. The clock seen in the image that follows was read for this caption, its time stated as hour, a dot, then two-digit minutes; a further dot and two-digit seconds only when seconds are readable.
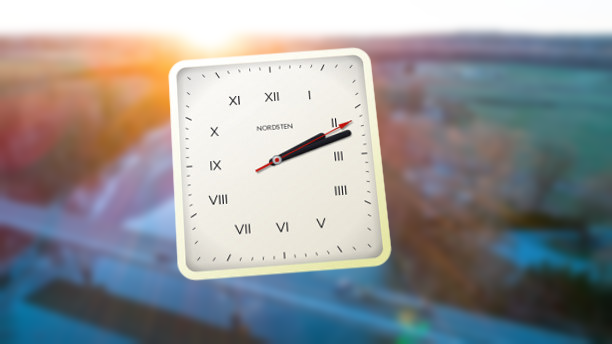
2.12.11
